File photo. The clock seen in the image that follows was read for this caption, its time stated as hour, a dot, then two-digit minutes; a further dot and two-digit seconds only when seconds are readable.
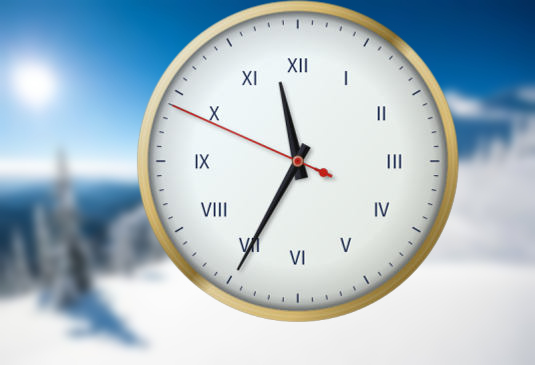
11.34.49
